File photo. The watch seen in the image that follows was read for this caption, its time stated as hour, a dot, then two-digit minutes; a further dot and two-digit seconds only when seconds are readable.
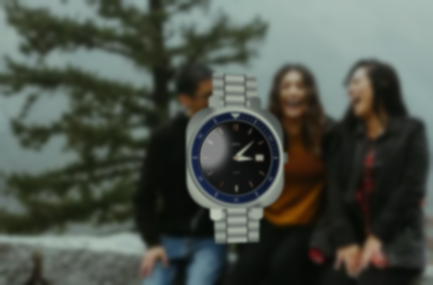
3.08
